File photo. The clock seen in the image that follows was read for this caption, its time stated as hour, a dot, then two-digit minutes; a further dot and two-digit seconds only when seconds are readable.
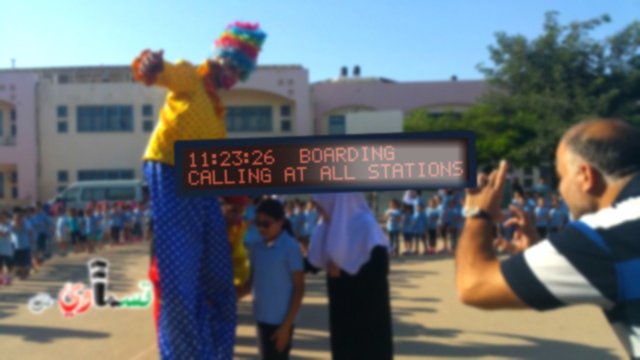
11.23.26
